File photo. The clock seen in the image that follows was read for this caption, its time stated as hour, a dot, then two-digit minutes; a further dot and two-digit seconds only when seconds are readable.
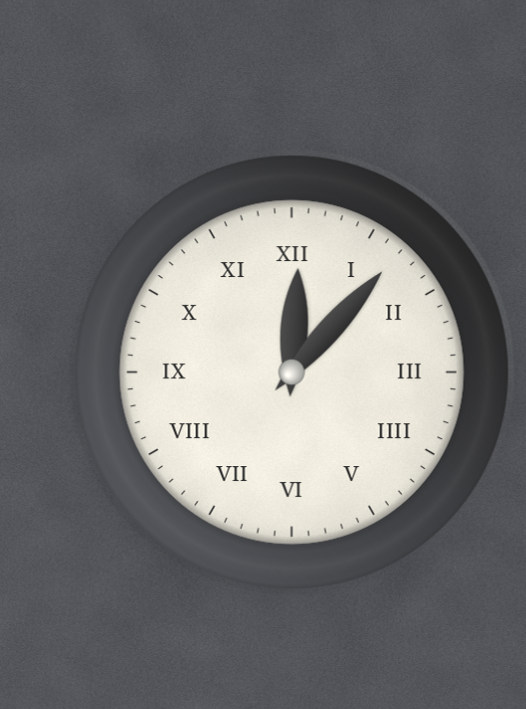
12.07
